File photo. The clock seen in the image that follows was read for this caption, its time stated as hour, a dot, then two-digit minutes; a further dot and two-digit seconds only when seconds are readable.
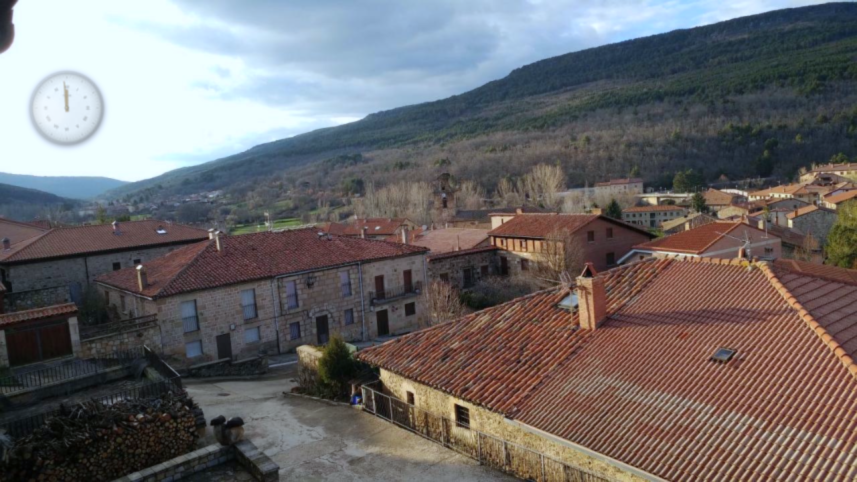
11.59
